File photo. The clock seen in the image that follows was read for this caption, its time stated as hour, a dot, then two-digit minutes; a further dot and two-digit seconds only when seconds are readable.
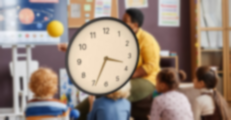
3.34
